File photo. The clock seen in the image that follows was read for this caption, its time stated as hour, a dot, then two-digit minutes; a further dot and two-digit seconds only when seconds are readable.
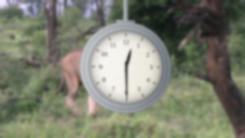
12.30
